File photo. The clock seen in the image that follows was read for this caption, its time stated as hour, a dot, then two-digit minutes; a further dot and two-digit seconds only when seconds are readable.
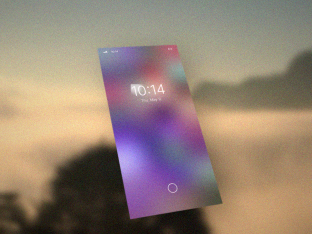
10.14
